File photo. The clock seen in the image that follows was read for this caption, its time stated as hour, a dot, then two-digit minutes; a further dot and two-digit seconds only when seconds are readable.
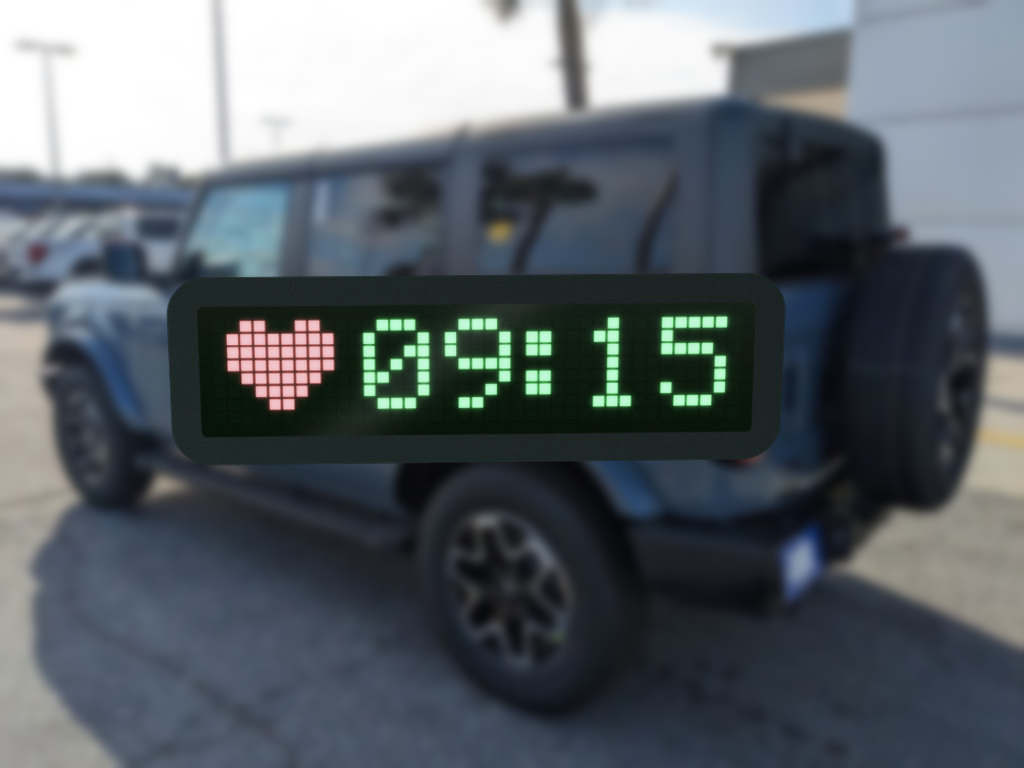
9.15
